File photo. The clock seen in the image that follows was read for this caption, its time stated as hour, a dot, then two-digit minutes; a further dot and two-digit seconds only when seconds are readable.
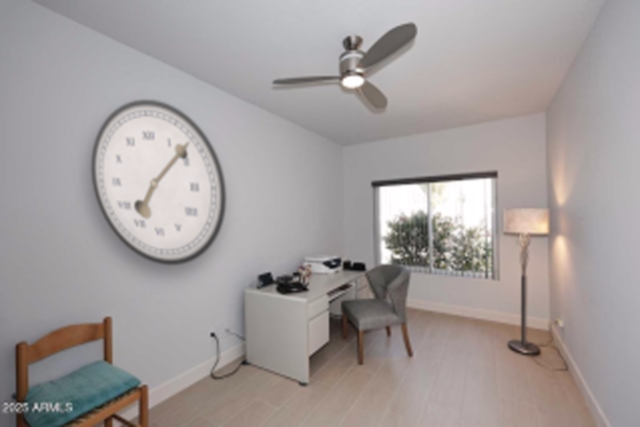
7.08
